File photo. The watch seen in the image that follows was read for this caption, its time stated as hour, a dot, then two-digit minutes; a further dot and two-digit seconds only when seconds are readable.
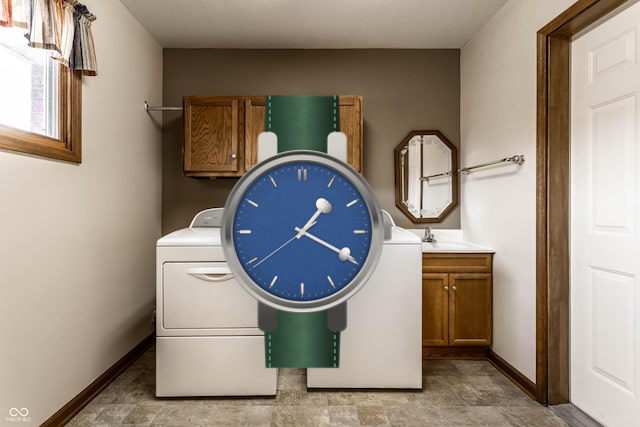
1.19.39
